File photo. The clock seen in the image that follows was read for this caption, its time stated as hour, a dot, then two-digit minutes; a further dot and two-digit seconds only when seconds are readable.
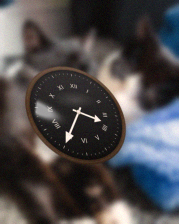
3.35
